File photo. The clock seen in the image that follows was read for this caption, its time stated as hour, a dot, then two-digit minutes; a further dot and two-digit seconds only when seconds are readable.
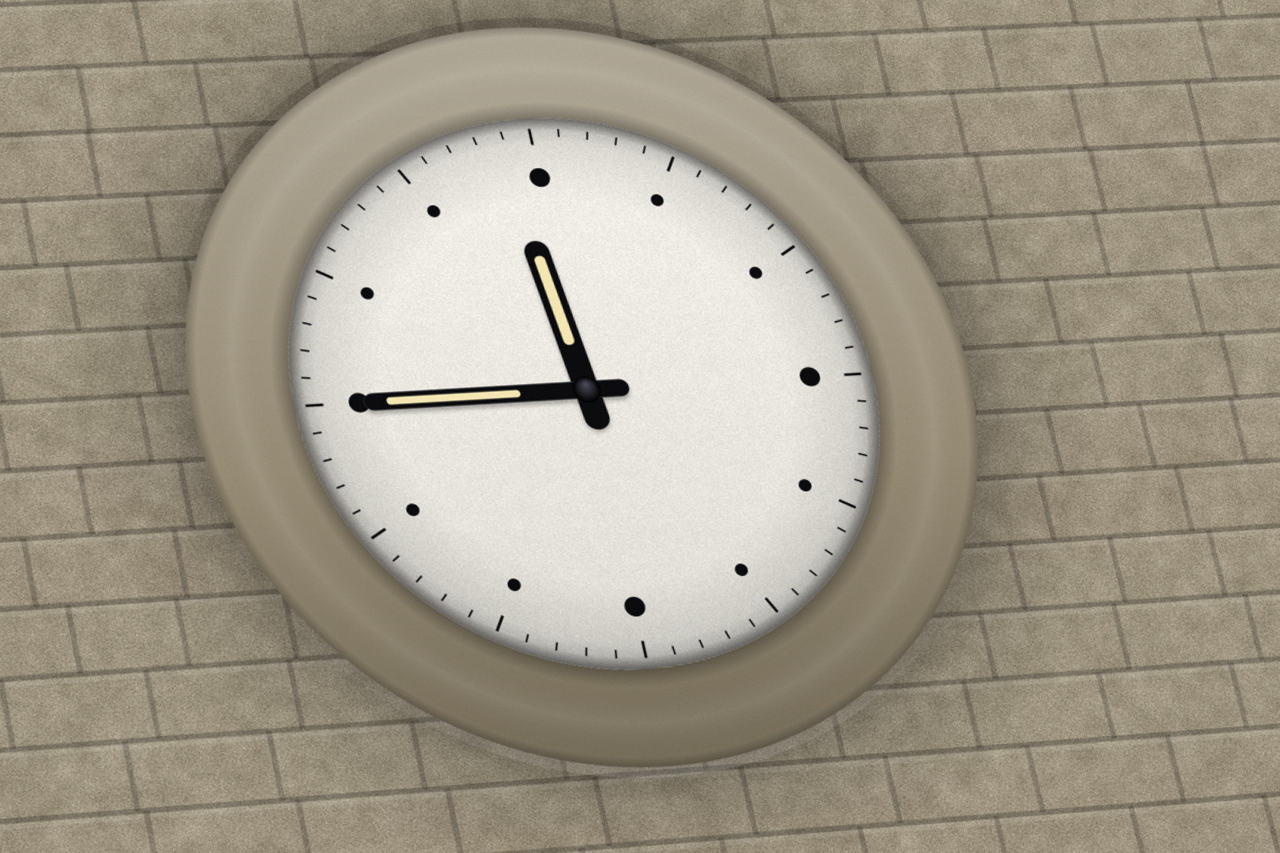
11.45
